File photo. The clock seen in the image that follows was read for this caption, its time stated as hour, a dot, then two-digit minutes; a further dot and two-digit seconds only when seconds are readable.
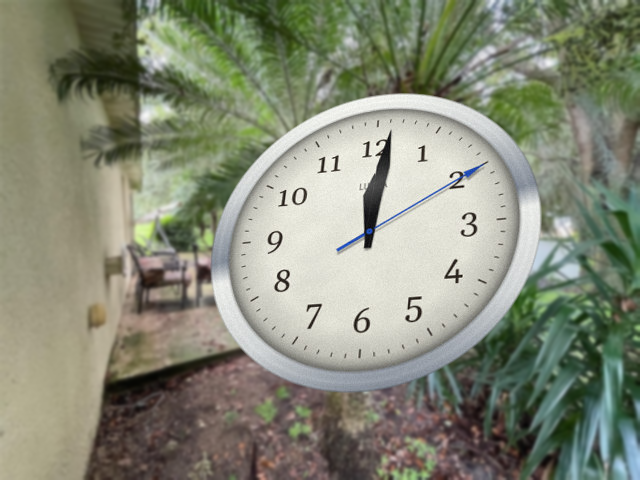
12.01.10
